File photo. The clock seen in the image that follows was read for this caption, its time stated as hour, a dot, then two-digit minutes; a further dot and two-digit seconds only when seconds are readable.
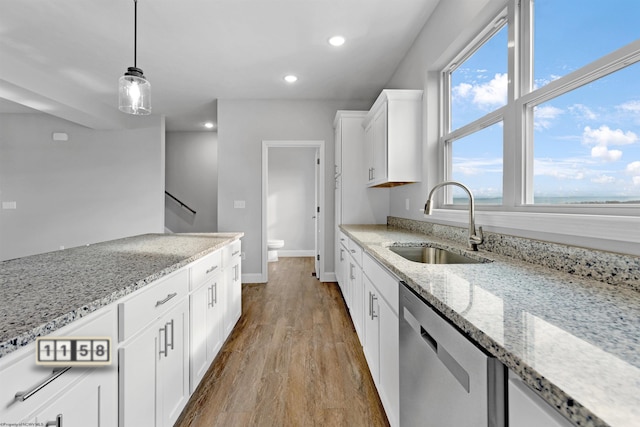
11.58
